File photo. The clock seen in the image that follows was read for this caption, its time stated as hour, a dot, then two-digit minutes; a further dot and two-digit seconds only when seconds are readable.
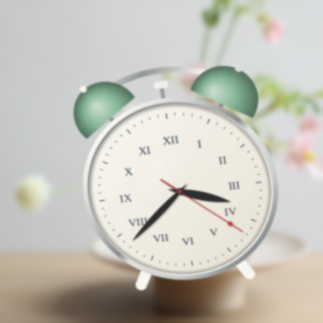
3.38.22
